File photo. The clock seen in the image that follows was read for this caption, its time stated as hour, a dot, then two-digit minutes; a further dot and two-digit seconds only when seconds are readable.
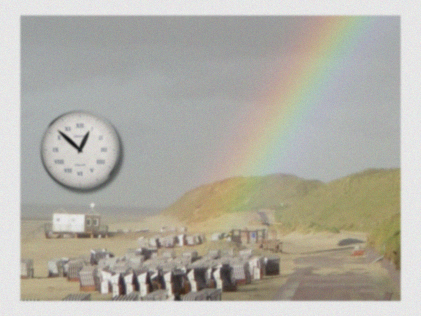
12.52
